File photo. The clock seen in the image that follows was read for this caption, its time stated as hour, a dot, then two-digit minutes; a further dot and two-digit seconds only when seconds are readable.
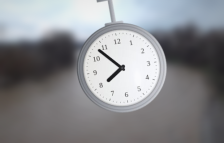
7.53
